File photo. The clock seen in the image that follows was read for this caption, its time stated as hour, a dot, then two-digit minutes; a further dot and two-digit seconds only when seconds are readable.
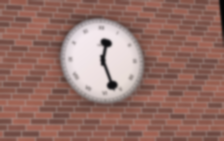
12.27
